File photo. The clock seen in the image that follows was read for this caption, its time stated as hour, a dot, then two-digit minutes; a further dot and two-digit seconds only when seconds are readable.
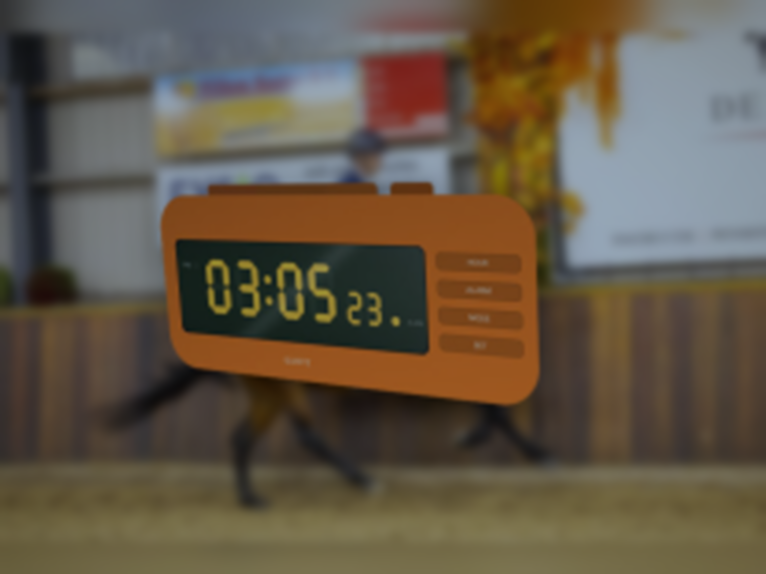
3.05.23
